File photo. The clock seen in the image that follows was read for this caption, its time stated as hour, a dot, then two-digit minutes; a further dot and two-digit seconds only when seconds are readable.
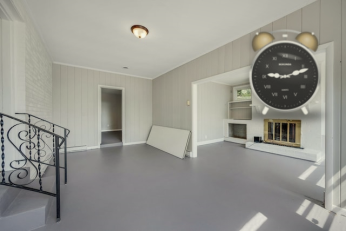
9.12
